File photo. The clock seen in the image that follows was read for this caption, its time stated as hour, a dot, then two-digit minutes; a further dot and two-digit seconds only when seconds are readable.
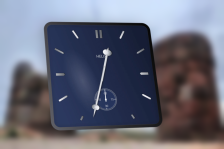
12.33
